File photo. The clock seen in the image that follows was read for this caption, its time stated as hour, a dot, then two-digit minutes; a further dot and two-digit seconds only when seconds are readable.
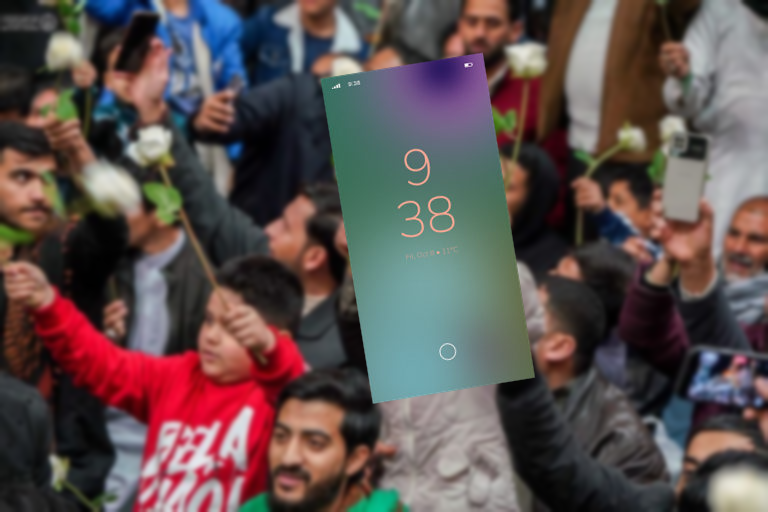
9.38
